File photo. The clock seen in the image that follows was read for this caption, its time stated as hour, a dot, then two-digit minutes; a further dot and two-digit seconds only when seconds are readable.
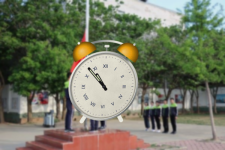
10.53
